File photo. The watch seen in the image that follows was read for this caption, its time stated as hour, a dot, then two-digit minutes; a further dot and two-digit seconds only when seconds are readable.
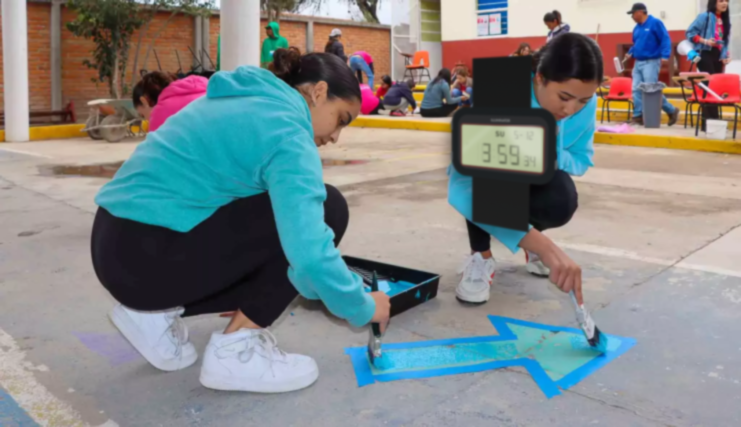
3.59
